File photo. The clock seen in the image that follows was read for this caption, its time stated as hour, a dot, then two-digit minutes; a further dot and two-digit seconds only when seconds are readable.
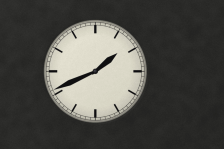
1.41
